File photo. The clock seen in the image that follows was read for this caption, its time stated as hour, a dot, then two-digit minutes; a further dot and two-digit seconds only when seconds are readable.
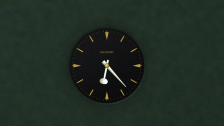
6.23
